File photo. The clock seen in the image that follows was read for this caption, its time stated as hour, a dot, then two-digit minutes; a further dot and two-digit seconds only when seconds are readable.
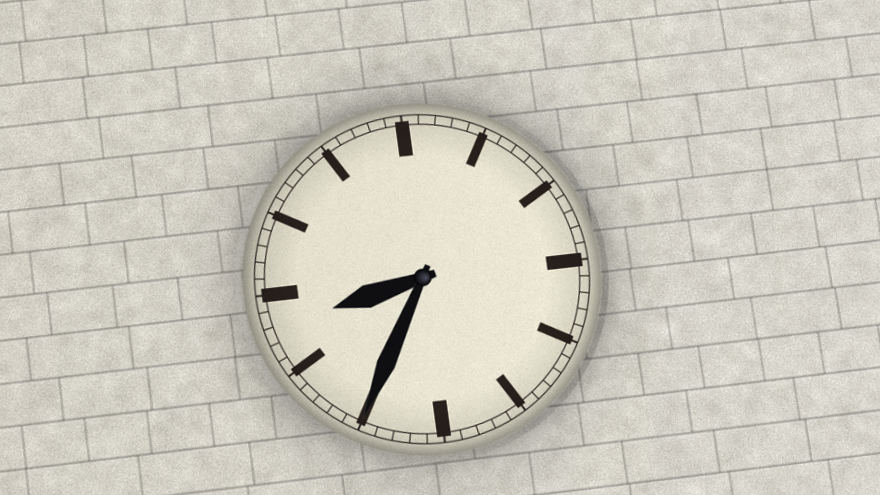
8.35
